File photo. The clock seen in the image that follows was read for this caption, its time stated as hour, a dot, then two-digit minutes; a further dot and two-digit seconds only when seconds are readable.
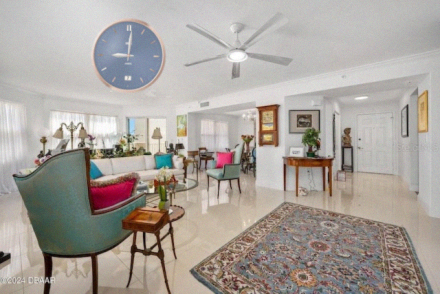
9.01
